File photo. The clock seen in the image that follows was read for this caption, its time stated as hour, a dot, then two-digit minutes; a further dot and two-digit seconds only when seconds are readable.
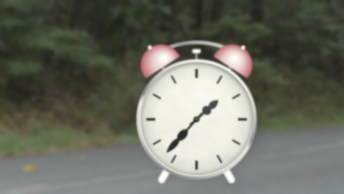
1.37
